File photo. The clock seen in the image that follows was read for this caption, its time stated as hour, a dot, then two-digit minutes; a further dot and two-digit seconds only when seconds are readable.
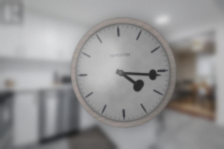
4.16
